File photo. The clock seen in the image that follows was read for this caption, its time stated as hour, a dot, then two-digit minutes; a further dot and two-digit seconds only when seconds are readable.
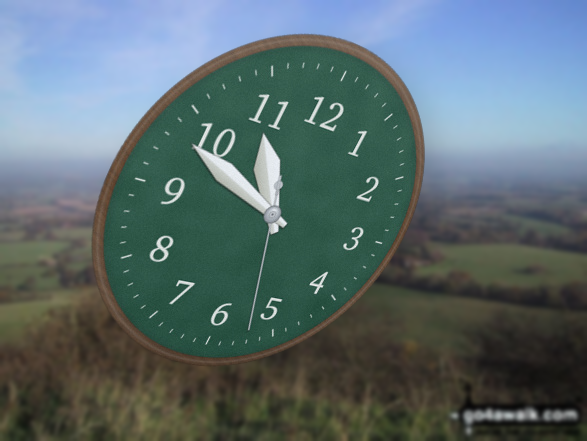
10.48.27
